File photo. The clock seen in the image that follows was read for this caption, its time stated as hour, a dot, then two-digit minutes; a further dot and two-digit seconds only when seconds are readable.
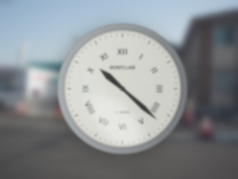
10.22
